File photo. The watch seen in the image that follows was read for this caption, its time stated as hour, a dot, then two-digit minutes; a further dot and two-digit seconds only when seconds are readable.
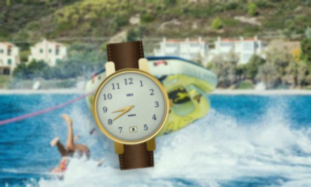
8.40
